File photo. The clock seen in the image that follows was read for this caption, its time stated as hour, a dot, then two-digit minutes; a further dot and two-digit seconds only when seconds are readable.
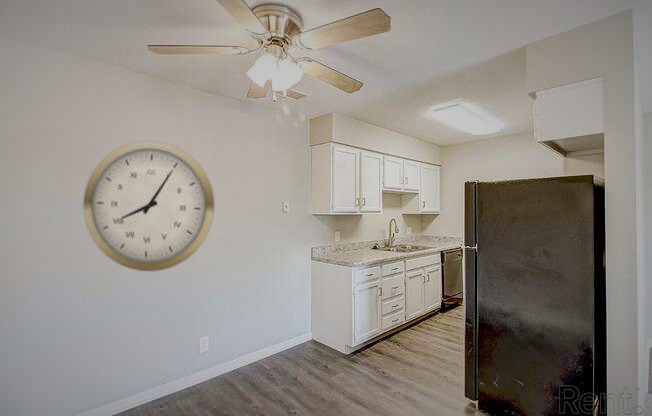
8.05
